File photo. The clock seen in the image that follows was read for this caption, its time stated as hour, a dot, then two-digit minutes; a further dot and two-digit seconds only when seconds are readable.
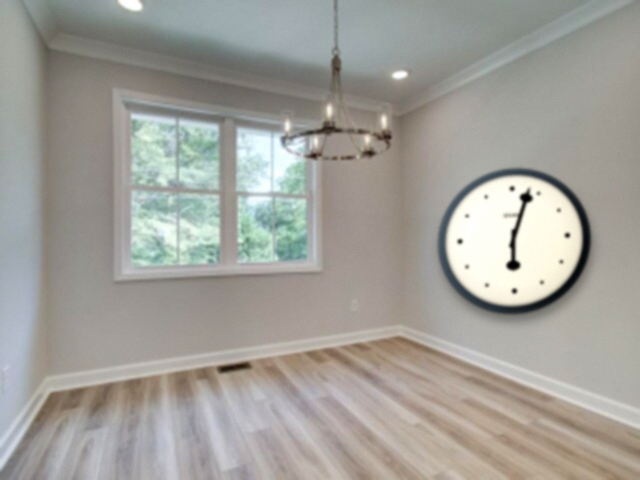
6.03
